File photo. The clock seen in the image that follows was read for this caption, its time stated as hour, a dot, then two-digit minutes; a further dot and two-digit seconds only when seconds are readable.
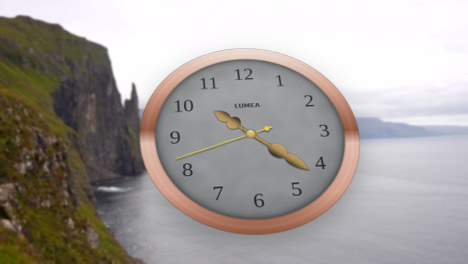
10.21.42
